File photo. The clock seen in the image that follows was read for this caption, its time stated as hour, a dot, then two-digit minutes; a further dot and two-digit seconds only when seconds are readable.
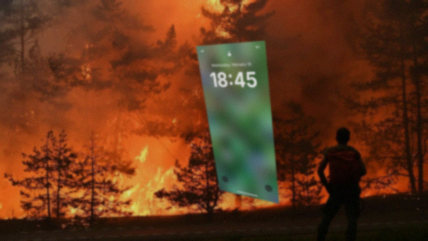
18.45
